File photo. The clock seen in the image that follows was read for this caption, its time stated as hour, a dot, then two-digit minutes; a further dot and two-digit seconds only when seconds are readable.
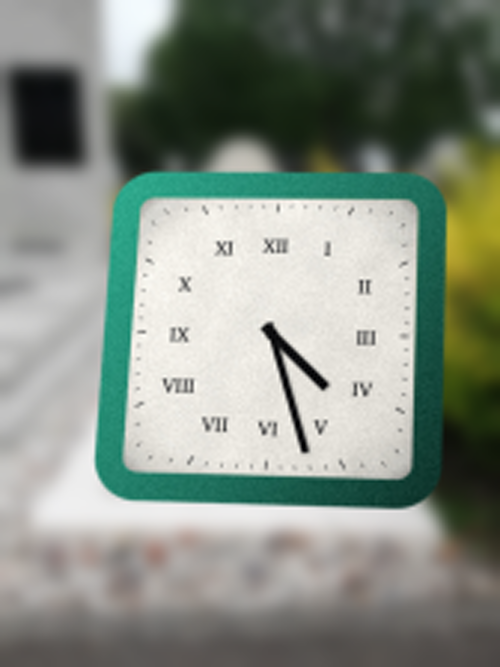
4.27
